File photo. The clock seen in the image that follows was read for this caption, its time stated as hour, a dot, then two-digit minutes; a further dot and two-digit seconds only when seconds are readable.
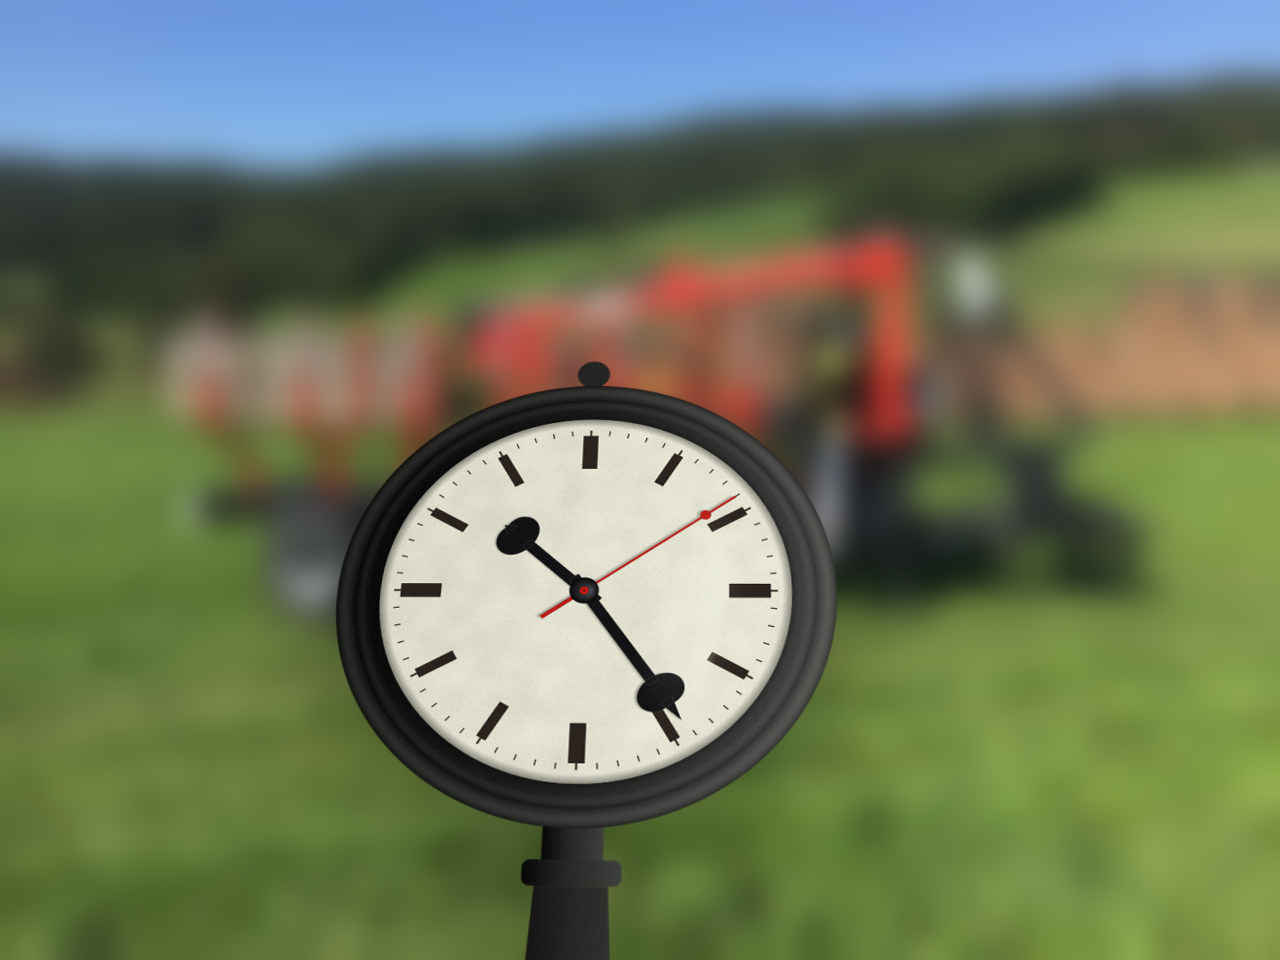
10.24.09
